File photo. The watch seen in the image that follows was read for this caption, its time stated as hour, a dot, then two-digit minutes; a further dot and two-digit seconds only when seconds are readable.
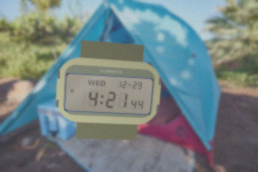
4.21.44
